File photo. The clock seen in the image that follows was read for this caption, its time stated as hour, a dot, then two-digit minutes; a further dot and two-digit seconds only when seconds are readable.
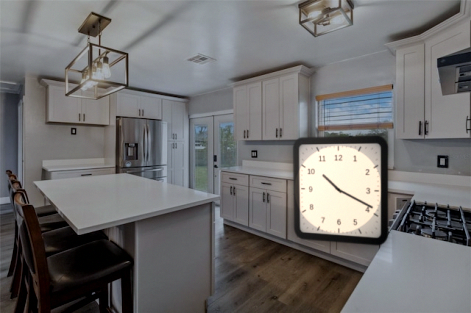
10.19
